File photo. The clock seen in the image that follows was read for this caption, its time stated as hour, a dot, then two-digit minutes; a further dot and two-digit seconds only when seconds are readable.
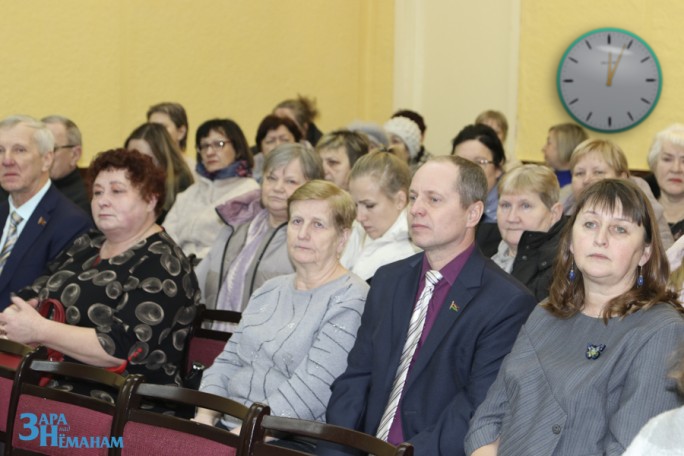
12.04
